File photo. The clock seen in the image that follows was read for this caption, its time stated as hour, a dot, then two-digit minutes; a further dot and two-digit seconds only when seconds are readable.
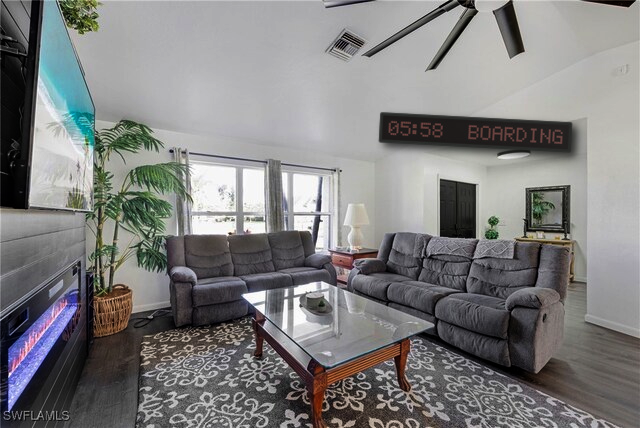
5.58
